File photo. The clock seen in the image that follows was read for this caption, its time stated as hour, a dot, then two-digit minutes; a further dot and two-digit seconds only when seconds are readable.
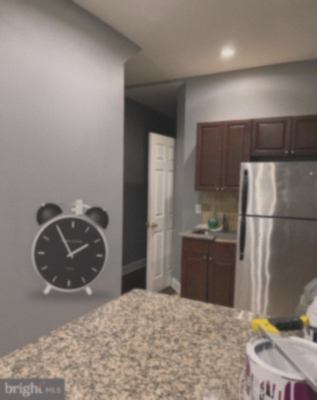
1.55
